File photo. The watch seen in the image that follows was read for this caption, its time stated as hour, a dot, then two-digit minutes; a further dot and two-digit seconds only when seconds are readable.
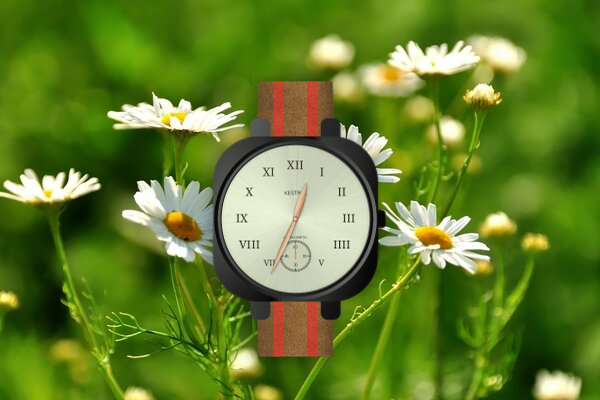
12.34
